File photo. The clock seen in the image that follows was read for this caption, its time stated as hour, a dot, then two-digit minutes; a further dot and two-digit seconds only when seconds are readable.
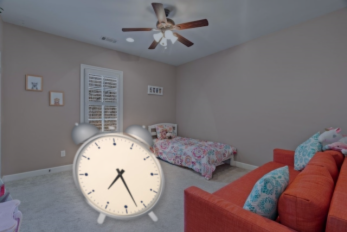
7.27
